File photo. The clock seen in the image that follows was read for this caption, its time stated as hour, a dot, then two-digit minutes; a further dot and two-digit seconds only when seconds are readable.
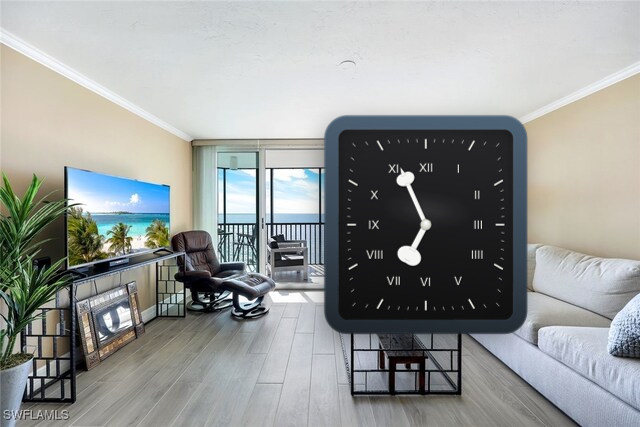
6.56
